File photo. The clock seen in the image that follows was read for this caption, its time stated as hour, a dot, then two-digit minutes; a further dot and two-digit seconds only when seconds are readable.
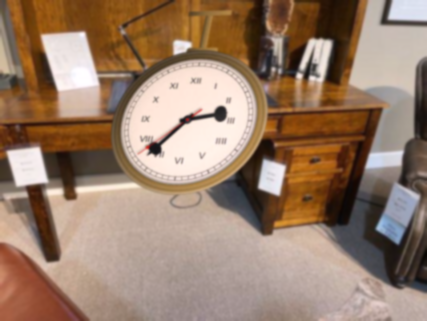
2.36.38
